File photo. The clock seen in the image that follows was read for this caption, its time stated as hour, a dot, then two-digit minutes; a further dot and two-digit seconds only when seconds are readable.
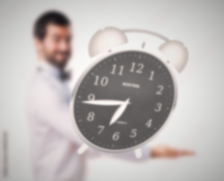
6.44
